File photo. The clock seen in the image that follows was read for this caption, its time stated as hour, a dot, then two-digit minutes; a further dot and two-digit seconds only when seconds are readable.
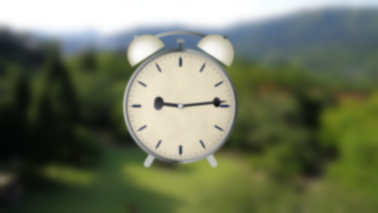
9.14
